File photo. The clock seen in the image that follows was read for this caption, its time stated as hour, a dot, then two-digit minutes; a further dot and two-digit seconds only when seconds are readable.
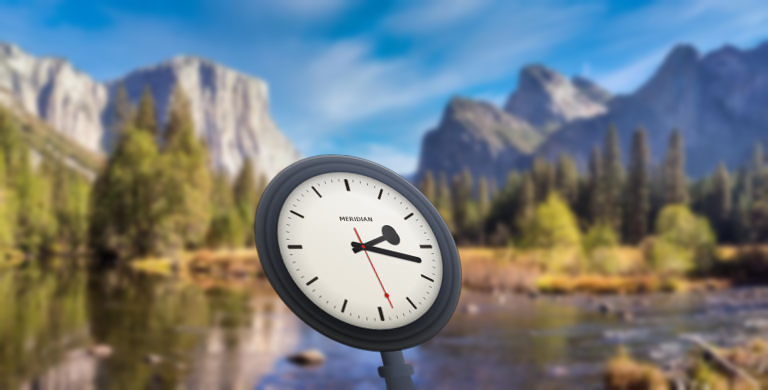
2.17.28
